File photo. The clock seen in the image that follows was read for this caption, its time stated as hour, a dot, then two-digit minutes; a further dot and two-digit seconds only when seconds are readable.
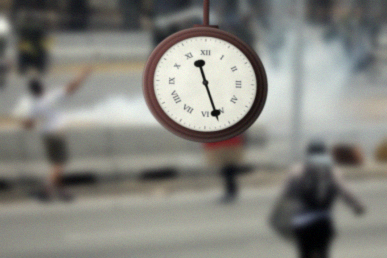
11.27
